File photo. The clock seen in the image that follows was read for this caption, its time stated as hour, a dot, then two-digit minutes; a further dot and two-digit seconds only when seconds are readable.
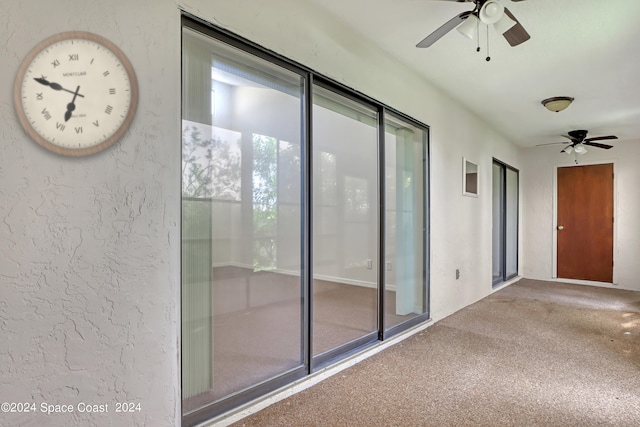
6.49
